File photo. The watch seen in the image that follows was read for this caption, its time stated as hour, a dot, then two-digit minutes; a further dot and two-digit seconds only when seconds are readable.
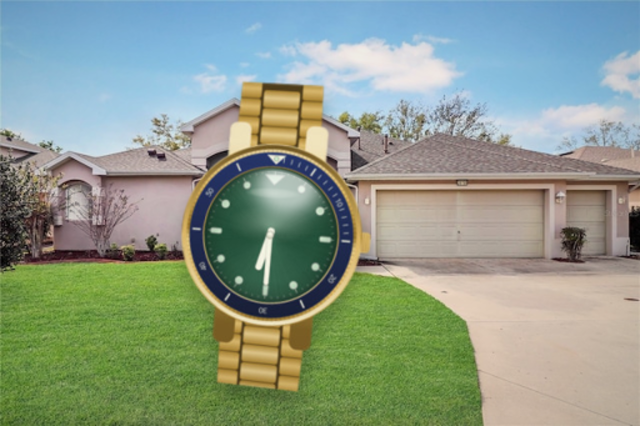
6.30
